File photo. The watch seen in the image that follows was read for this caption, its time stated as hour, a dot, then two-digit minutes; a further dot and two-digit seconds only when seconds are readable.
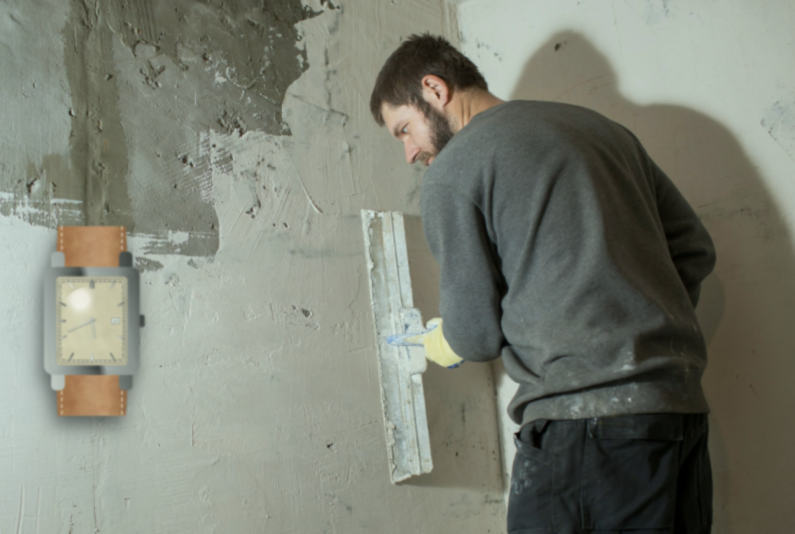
5.41
